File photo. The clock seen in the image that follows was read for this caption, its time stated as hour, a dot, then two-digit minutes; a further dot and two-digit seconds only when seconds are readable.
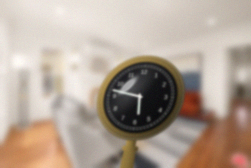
5.47
